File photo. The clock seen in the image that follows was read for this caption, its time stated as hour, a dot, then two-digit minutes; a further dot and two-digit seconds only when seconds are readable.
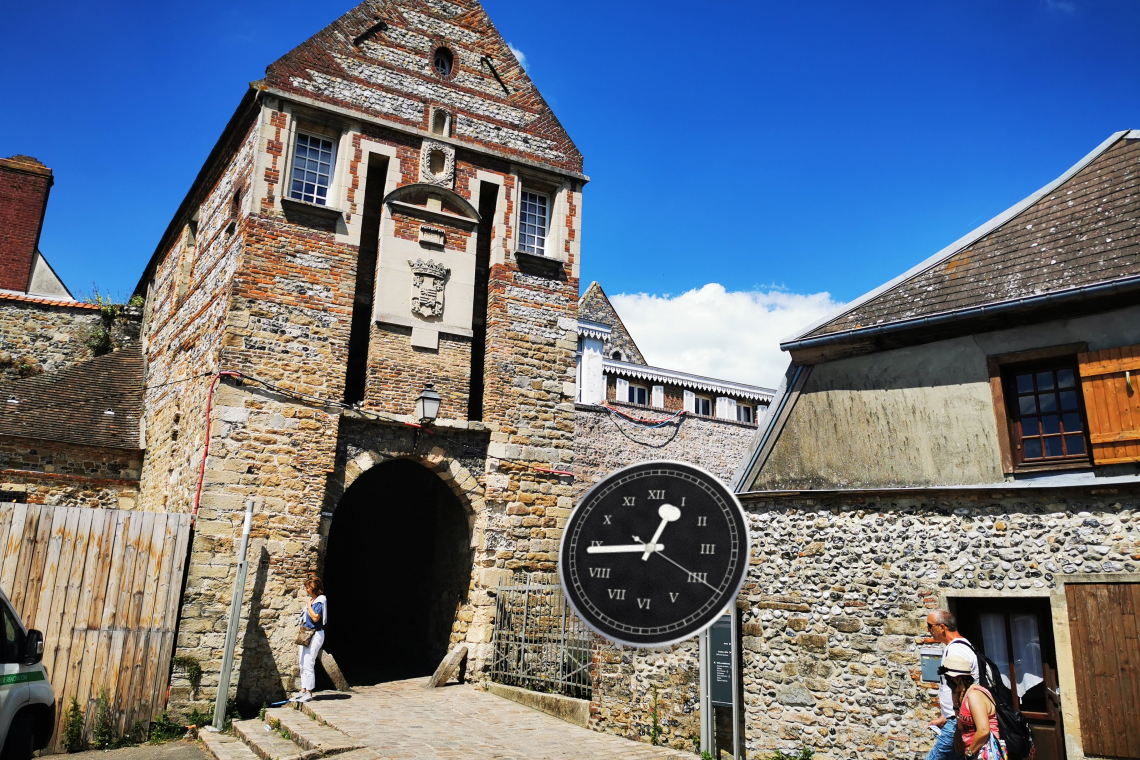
12.44.20
